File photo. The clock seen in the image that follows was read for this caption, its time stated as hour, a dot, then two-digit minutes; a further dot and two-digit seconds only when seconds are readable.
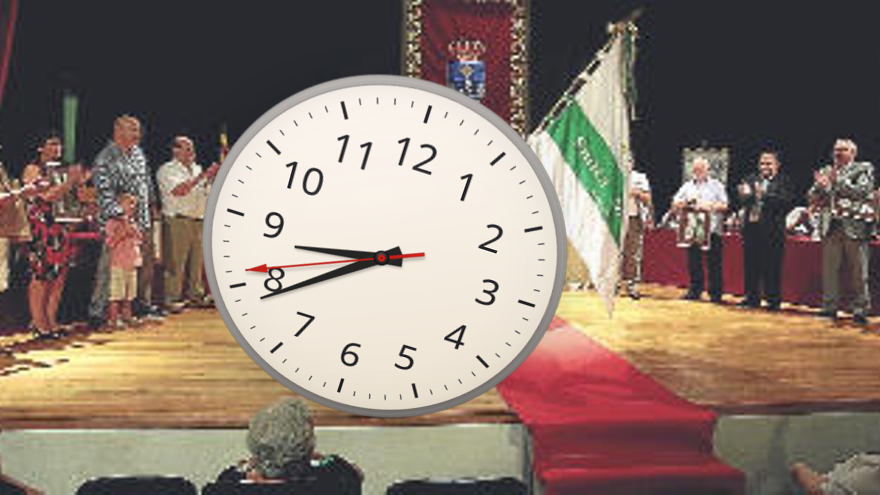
8.38.41
